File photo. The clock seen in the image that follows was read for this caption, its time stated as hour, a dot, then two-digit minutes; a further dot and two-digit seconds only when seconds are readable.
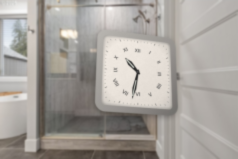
10.32
